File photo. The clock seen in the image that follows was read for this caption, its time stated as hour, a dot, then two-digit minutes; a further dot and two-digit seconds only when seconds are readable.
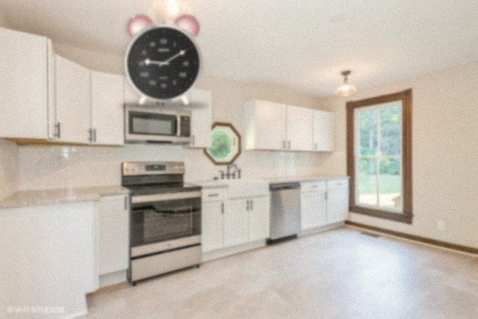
9.10
